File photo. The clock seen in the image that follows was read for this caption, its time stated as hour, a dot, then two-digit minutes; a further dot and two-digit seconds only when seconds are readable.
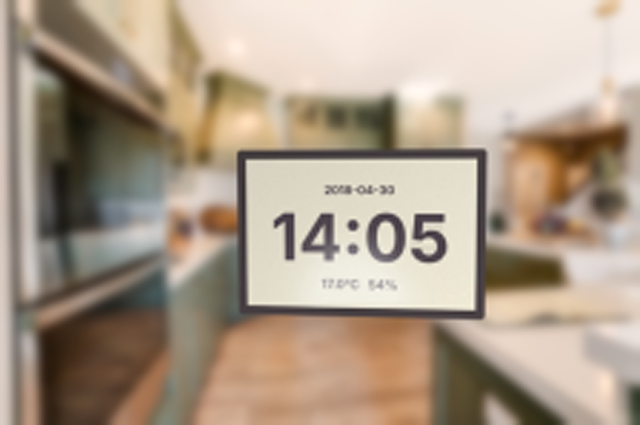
14.05
